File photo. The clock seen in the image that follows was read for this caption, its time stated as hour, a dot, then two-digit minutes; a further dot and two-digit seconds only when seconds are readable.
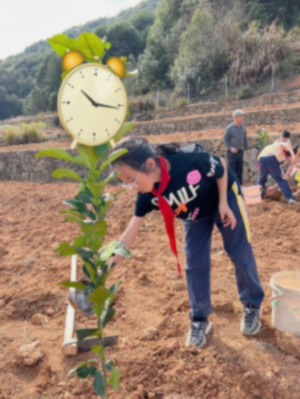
10.16
